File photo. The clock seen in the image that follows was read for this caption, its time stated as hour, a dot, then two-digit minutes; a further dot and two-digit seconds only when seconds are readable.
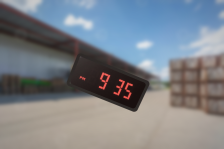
9.35
